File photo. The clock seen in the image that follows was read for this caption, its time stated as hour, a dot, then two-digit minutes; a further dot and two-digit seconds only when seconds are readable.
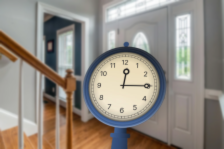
12.15
